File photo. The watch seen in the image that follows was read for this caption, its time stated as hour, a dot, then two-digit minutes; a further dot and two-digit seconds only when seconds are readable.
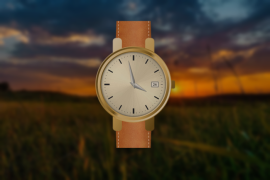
3.58
